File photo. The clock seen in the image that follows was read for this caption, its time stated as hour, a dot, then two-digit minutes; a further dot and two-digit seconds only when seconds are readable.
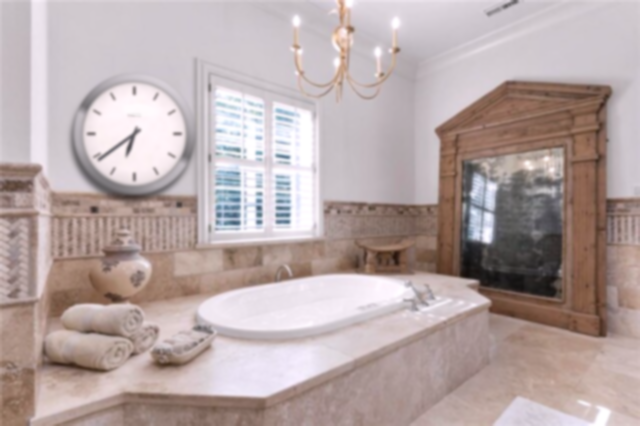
6.39
